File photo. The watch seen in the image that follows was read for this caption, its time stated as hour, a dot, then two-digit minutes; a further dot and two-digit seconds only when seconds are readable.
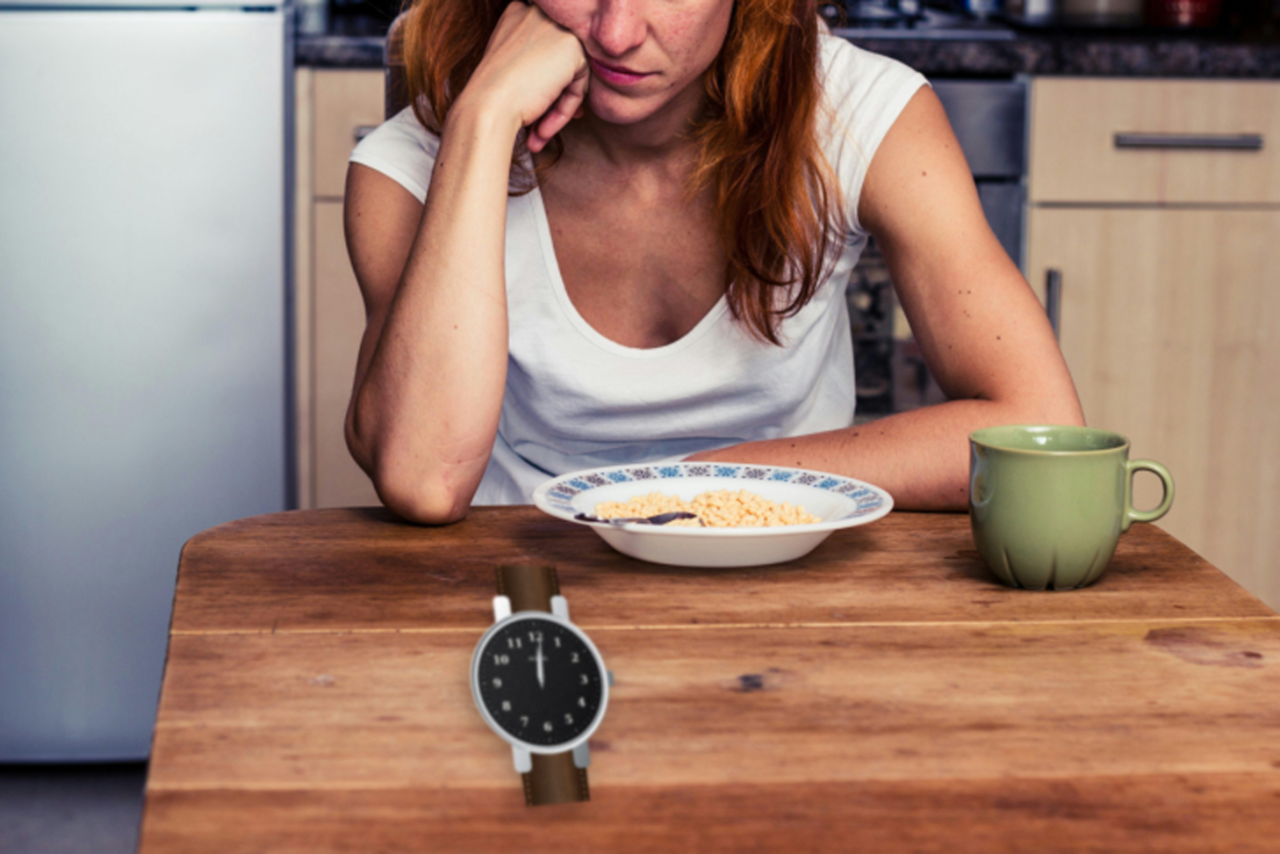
12.01
